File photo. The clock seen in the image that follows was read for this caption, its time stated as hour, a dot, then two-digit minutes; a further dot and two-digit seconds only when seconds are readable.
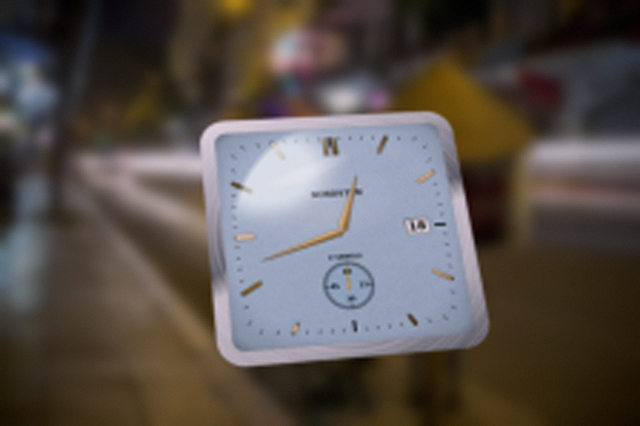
12.42
